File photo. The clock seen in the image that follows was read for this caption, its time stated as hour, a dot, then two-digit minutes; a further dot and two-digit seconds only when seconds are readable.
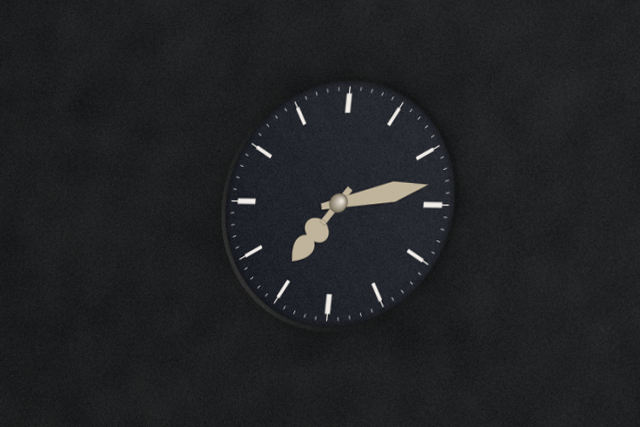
7.13
